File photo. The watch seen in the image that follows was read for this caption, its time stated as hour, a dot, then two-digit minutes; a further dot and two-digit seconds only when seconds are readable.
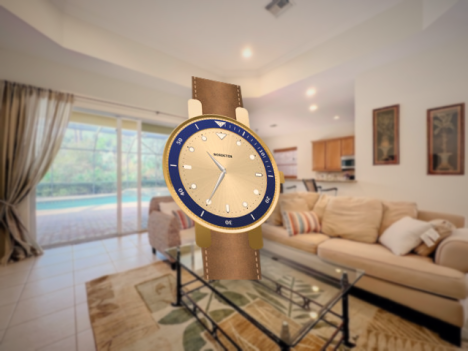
10.35
